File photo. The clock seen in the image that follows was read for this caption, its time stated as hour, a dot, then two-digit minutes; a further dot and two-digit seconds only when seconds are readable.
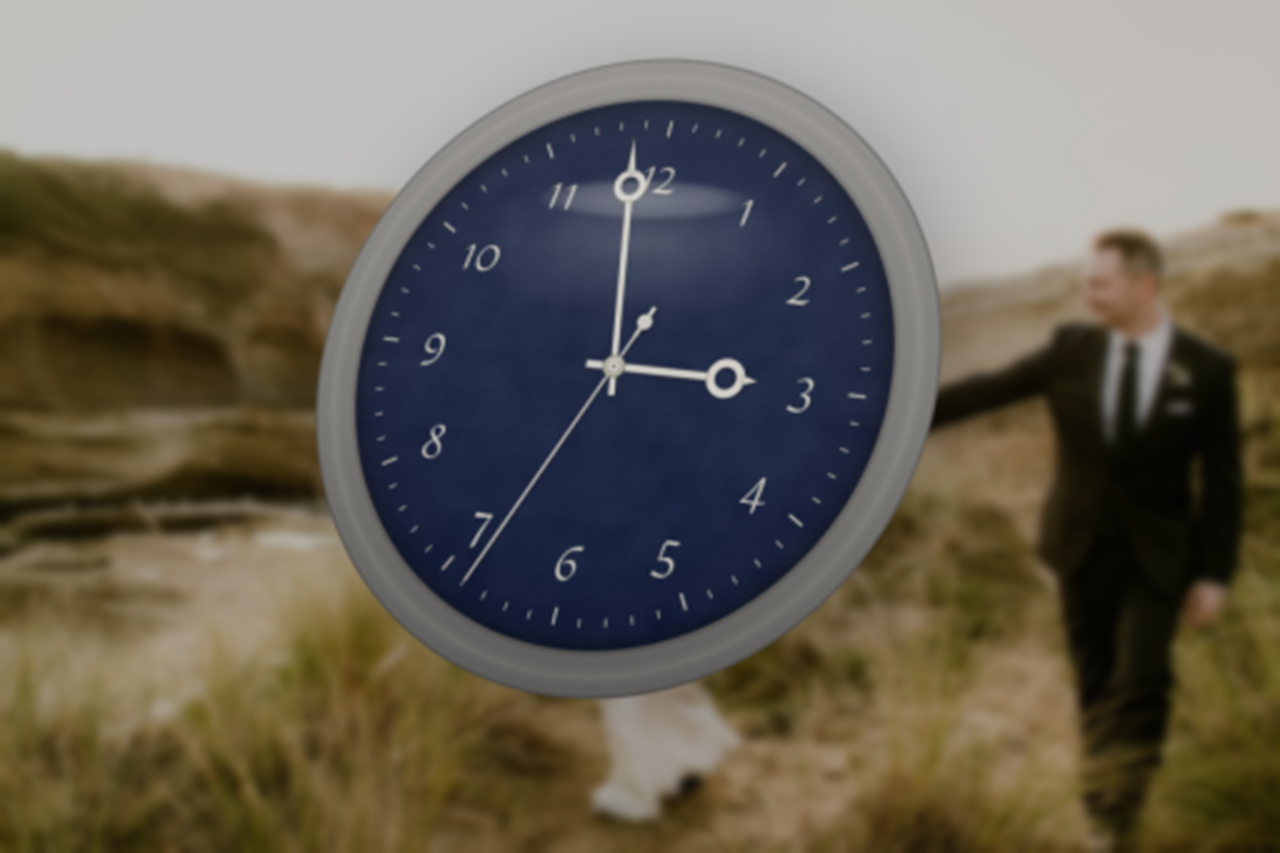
2.58.34
